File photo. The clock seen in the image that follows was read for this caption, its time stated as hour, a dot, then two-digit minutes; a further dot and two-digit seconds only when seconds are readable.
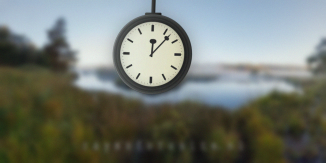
12.07
